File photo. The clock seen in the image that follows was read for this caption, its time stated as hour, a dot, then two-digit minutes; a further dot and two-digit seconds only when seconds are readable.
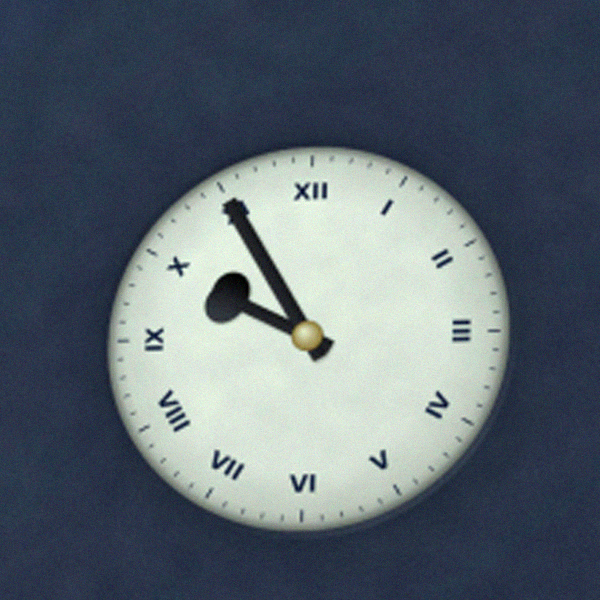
9.55
